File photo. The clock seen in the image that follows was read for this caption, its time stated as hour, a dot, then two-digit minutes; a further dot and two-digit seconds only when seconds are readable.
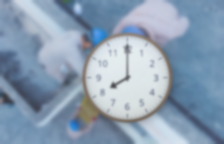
8.00
